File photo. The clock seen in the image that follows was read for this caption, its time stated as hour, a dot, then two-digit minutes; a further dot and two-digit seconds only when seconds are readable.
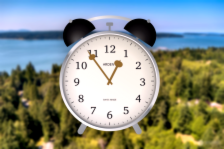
12.54
